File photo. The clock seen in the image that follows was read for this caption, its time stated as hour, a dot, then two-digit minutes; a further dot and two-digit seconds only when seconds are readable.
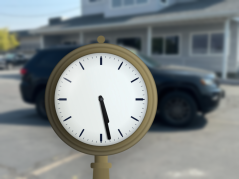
5.28
